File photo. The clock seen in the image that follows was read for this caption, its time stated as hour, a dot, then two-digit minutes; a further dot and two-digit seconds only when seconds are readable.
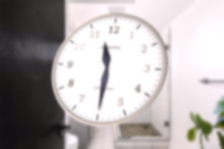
11.30
